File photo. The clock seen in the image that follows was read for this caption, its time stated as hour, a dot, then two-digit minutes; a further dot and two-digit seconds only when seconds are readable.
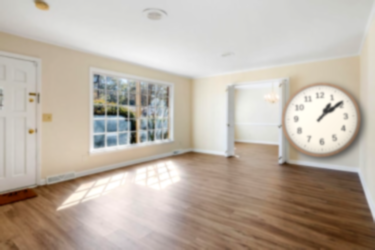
1.09
